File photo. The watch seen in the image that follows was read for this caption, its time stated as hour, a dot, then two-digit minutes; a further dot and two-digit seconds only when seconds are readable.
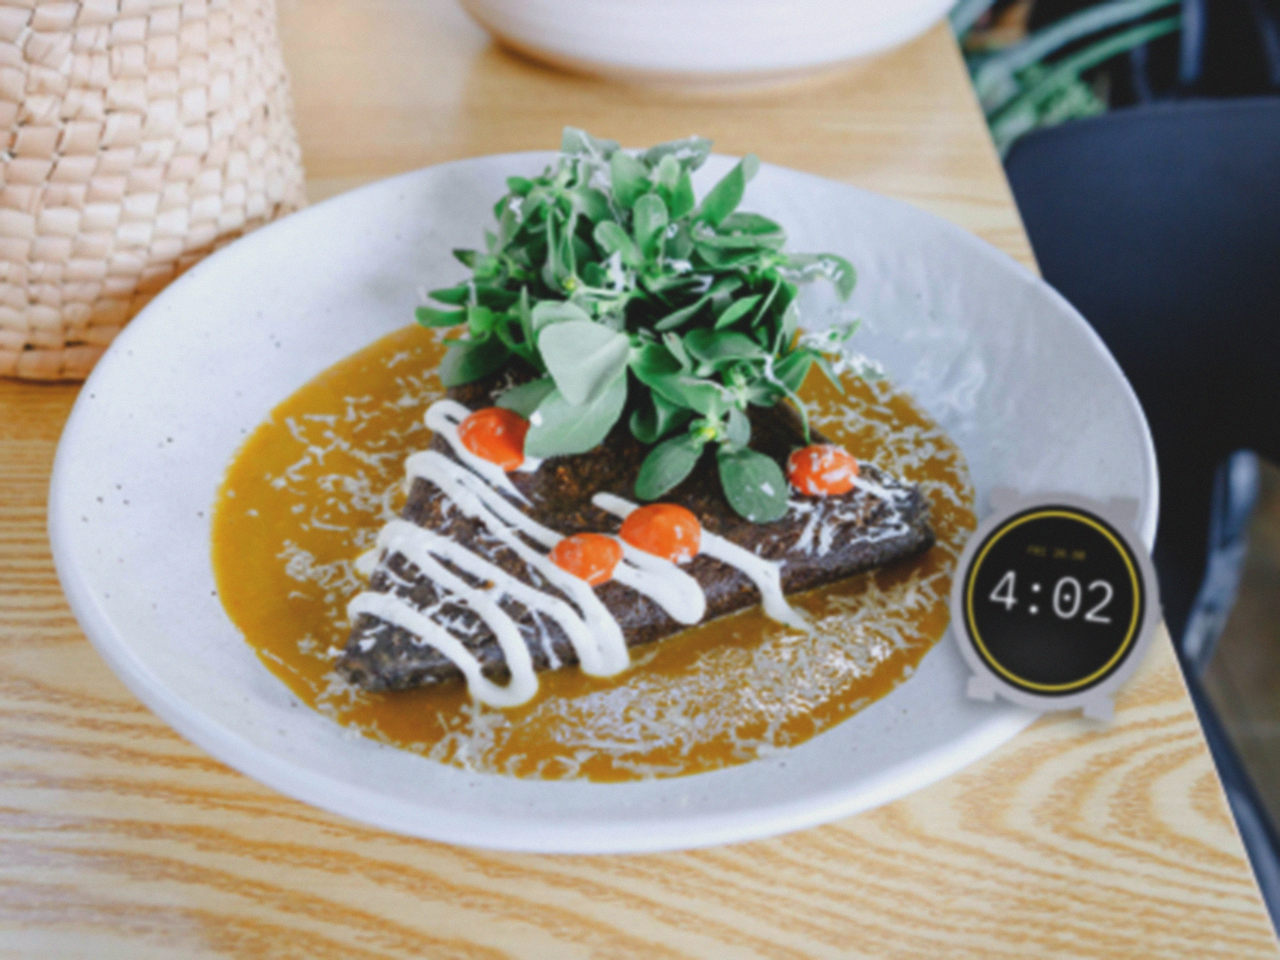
4.02
